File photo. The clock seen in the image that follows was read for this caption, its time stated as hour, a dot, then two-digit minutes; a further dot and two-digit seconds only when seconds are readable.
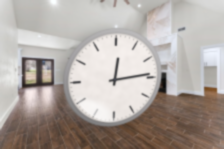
12.14
